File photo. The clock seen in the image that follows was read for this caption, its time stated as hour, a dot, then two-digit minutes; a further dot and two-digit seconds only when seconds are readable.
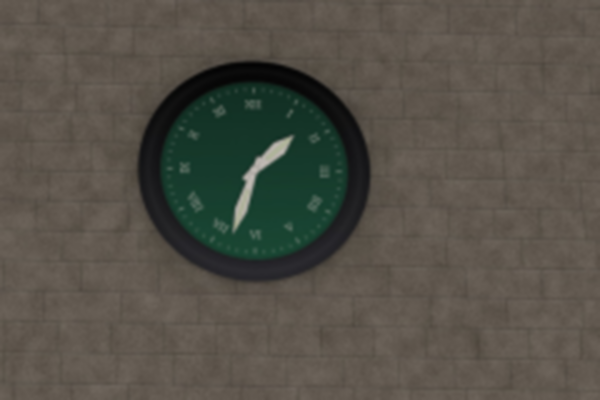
1.33
